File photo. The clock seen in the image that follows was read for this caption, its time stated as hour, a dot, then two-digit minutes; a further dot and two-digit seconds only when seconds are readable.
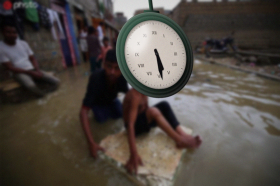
5.29
